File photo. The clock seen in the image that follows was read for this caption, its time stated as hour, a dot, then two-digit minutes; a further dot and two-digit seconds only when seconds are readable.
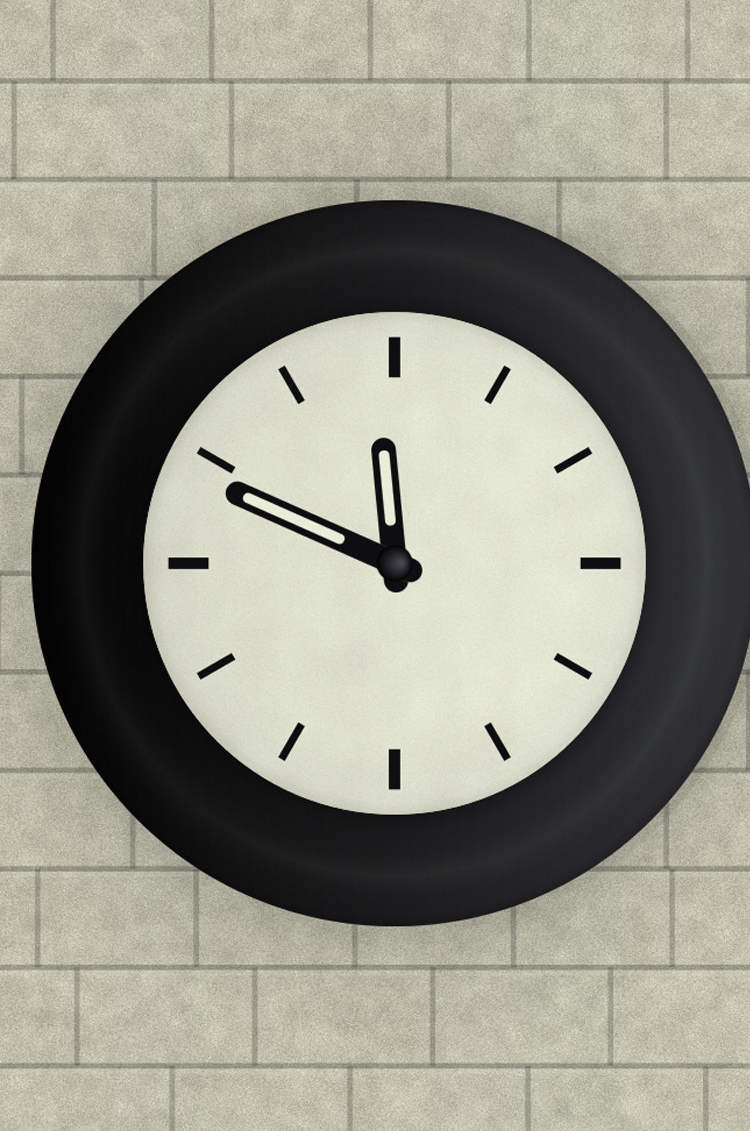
11.49
